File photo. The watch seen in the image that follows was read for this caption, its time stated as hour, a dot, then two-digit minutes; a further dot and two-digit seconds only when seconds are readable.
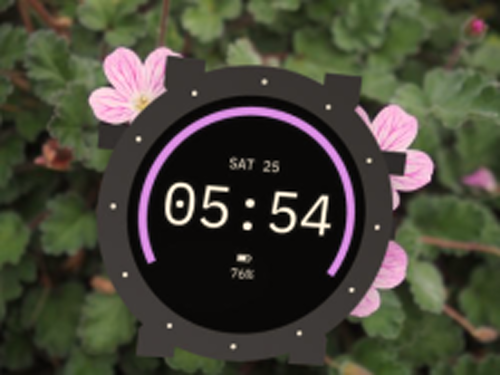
5.54
